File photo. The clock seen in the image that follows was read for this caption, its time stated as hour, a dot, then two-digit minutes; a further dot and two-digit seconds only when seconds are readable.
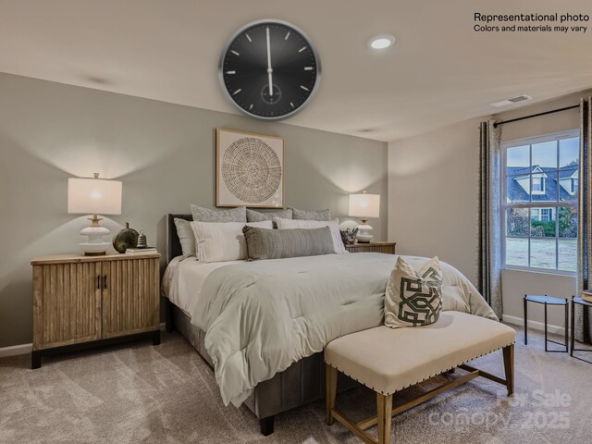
6.00
